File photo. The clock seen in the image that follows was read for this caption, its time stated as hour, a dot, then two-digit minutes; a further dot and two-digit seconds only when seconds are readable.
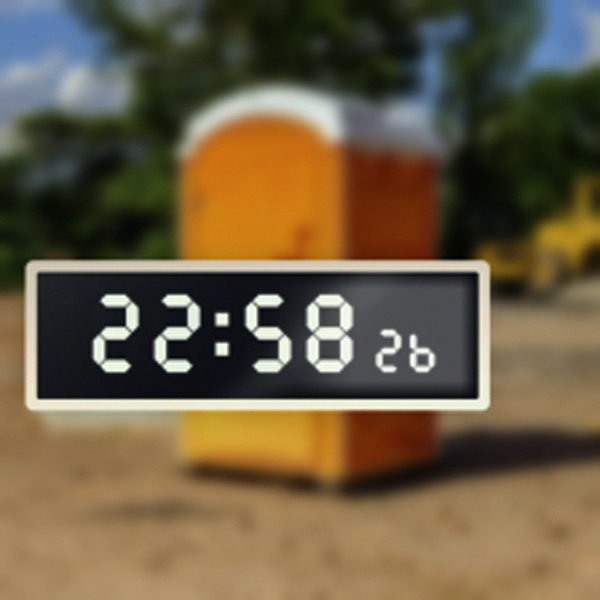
22.58.26
